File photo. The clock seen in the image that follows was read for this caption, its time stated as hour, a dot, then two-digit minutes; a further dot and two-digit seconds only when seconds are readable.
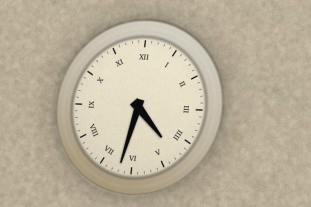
4.32
